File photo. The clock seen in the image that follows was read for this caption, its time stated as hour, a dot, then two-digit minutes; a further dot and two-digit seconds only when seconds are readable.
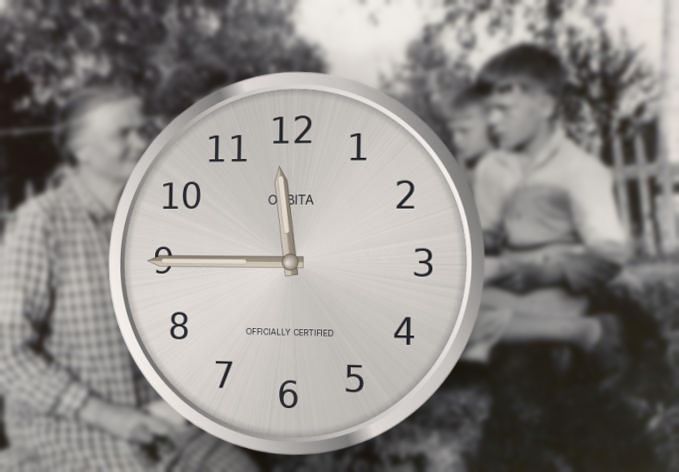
11.45
